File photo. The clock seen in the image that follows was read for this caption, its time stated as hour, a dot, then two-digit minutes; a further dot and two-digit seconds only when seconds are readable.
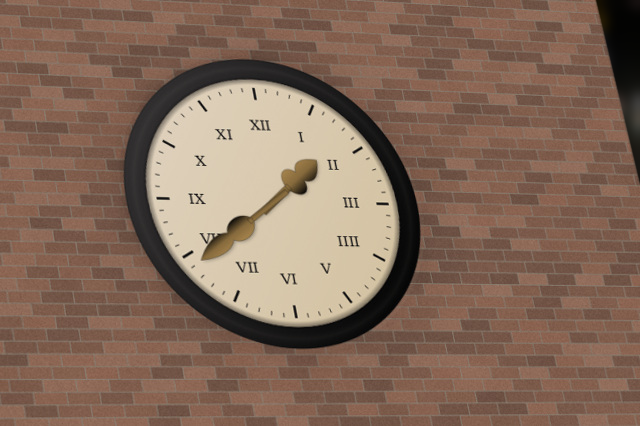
1.39
